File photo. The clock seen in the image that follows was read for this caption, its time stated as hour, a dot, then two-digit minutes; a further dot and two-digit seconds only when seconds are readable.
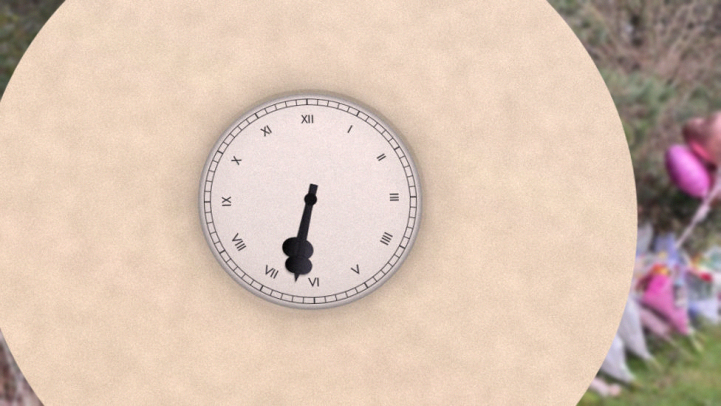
6.32
